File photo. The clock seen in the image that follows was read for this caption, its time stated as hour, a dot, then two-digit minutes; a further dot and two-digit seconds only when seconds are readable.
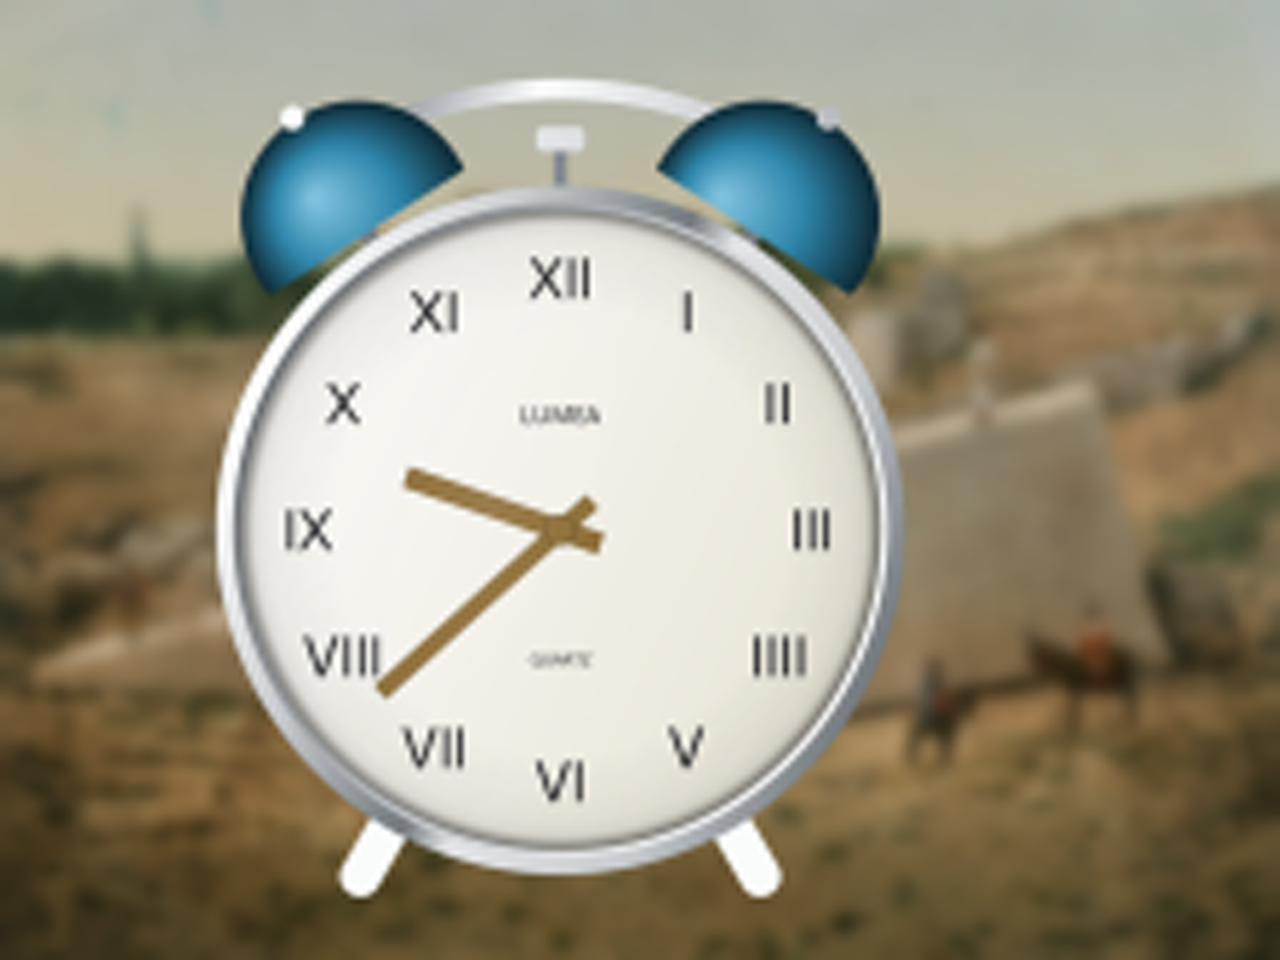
9.38
